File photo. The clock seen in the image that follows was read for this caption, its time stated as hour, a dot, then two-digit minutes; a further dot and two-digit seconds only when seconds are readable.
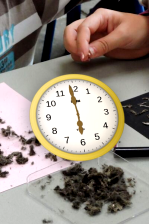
5.59
